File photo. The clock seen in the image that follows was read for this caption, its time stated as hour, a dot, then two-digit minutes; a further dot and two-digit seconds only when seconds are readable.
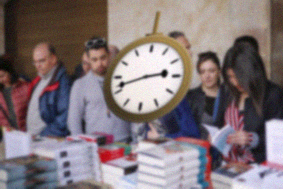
2.42
